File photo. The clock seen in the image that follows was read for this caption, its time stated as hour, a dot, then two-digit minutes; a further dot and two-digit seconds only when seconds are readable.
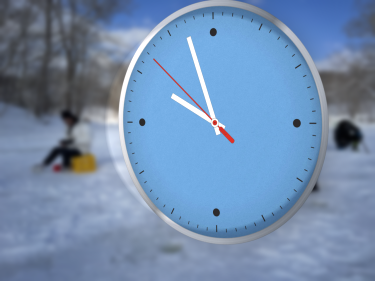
9.56.52
